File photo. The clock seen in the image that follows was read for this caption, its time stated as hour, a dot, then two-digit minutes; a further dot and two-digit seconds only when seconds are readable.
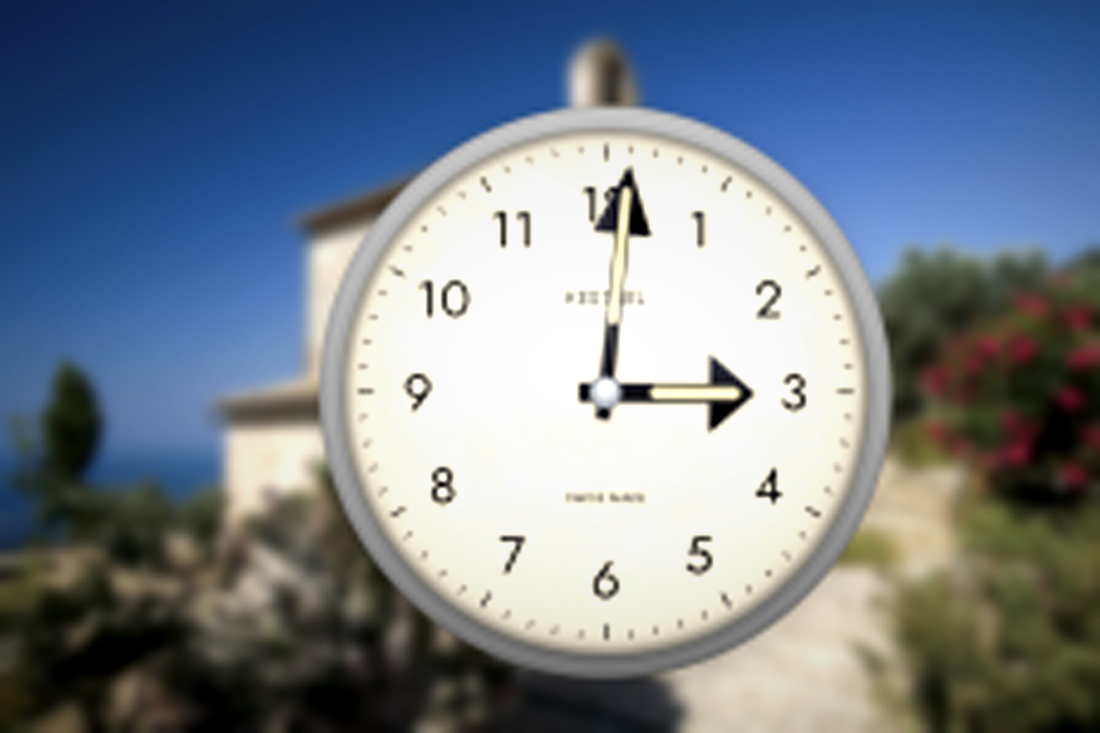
3.01
